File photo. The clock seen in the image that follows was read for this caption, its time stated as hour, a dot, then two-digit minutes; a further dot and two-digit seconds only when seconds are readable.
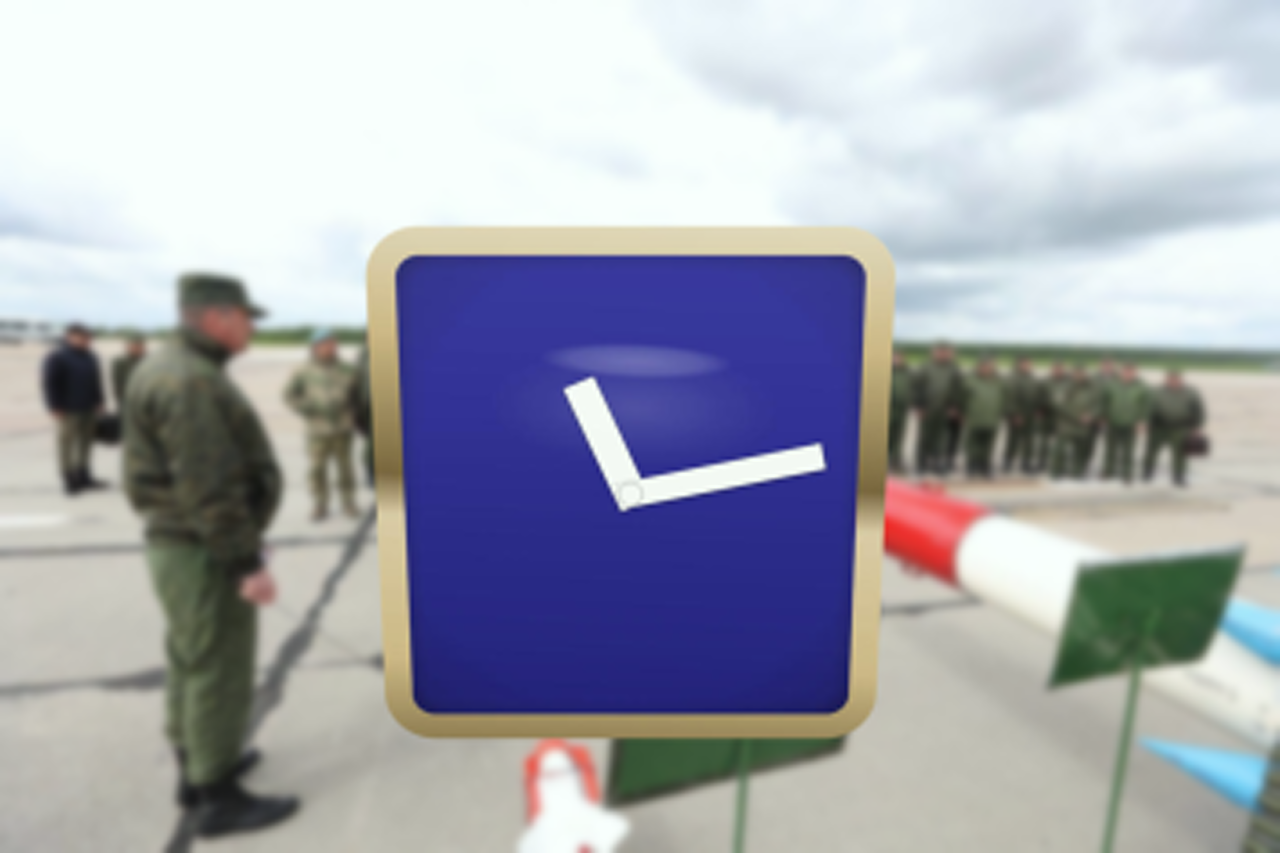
11.13
